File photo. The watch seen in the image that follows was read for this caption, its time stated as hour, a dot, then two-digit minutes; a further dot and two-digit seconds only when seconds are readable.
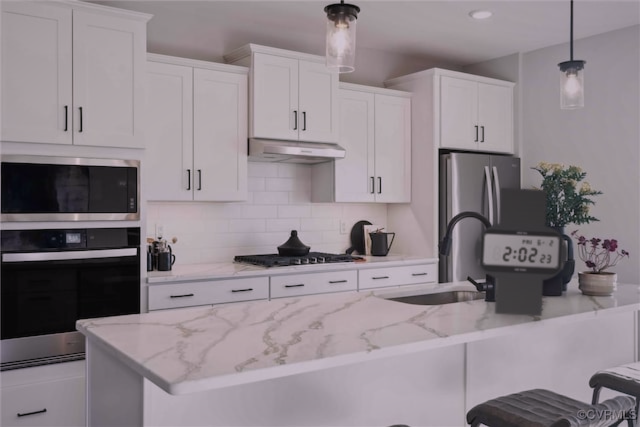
2.02
